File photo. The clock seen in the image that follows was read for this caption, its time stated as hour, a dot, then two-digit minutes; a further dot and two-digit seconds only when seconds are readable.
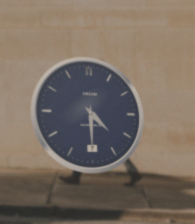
4.30
